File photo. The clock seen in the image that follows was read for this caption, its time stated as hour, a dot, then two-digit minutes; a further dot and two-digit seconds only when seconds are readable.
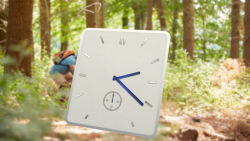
2.21
